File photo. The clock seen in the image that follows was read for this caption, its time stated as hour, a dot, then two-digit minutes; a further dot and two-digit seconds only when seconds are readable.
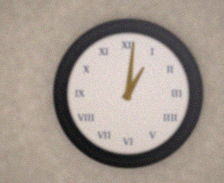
1.01
